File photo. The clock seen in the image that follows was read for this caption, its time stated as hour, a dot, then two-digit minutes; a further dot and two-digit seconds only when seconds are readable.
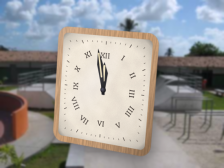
11.58
